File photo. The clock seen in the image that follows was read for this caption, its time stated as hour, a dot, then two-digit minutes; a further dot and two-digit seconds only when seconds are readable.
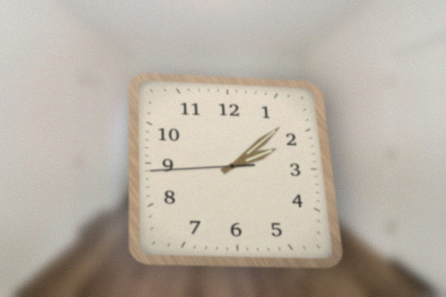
2.07.44
